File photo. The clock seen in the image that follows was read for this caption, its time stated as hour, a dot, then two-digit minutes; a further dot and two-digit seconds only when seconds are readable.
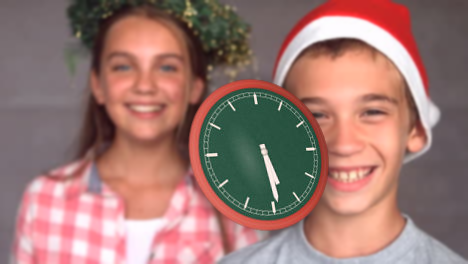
5.29
